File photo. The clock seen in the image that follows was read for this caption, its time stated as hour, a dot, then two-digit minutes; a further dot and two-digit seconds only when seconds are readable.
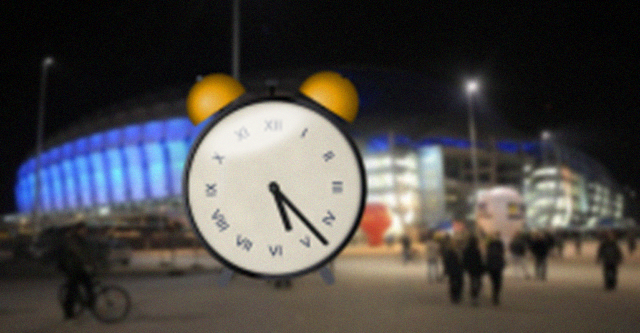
5.23
